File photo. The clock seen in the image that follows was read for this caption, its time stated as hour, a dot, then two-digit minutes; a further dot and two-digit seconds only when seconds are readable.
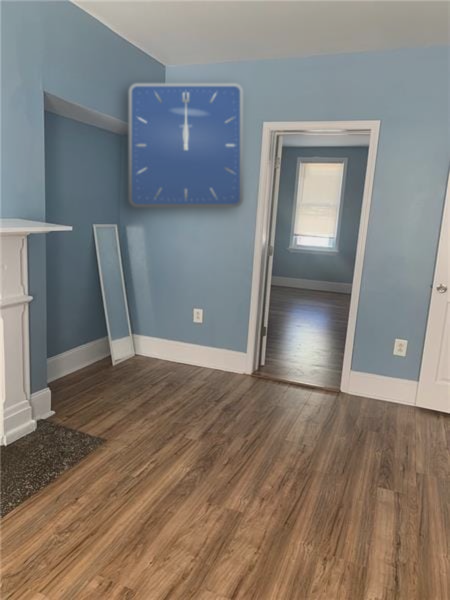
12.00
